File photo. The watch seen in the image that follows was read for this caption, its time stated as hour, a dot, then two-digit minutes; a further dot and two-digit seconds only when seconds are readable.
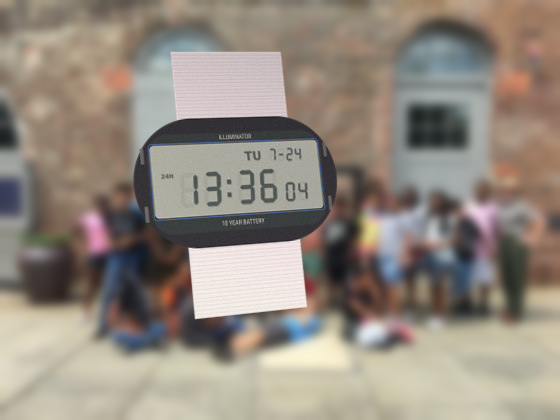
13.36.04
